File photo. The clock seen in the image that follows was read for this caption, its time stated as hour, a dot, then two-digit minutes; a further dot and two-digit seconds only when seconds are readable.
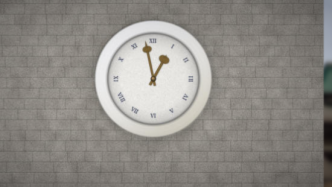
12.58
